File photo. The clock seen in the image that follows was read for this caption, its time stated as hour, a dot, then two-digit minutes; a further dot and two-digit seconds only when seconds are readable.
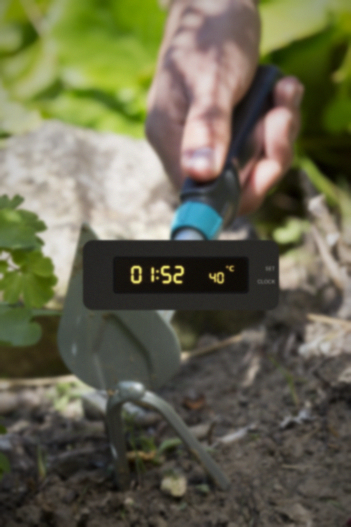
1.52
